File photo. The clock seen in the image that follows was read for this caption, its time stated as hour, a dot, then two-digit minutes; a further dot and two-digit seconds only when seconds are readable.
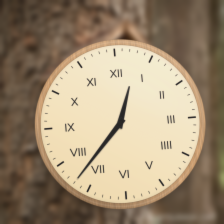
12.37
